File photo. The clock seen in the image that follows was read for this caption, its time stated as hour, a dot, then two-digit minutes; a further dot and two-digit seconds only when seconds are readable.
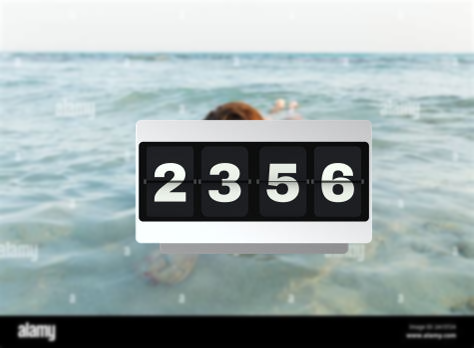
23.56
